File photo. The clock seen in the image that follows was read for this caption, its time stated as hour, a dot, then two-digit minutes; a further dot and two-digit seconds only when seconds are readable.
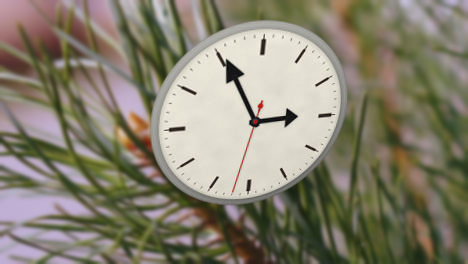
2.55.32
